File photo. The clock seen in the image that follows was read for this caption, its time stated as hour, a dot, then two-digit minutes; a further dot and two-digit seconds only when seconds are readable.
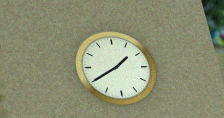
1.40
